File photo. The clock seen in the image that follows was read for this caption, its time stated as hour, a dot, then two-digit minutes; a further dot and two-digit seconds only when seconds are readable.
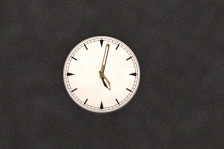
5.02
